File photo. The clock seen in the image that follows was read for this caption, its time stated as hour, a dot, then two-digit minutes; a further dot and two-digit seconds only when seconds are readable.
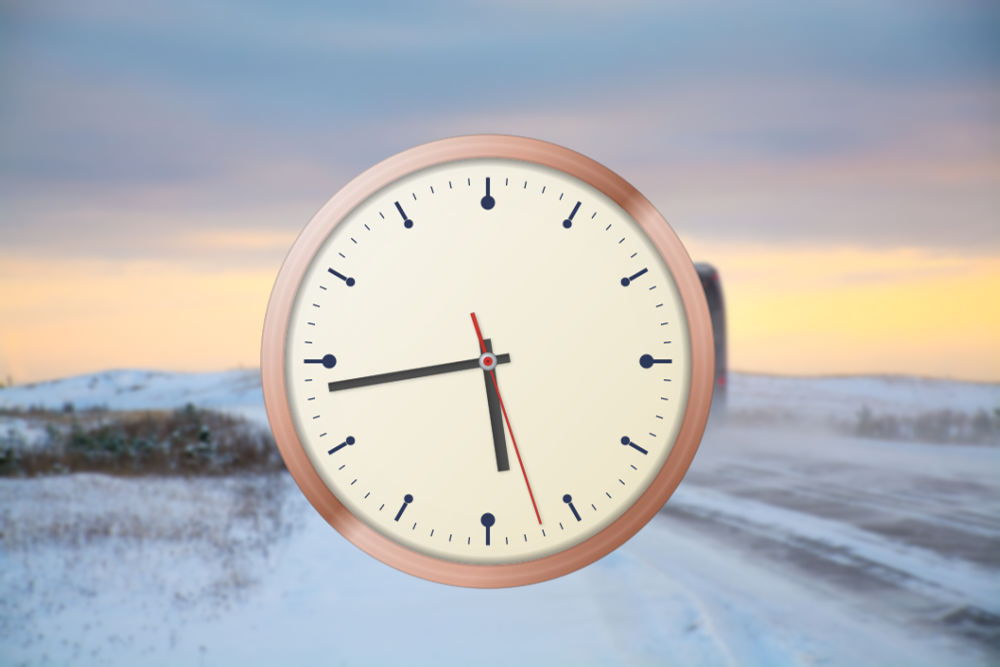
5.43.27
